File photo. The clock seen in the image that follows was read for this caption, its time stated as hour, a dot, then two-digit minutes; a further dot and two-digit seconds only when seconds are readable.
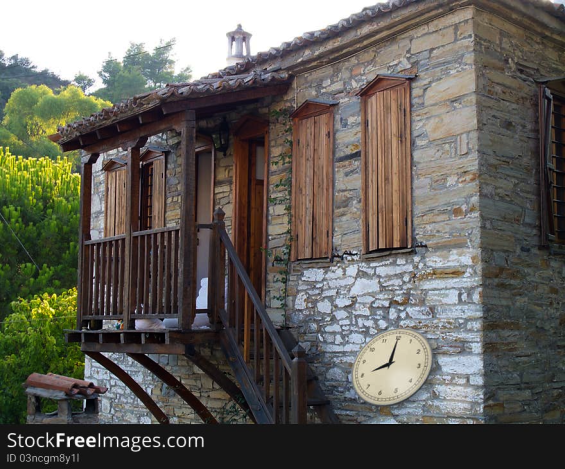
8.00
